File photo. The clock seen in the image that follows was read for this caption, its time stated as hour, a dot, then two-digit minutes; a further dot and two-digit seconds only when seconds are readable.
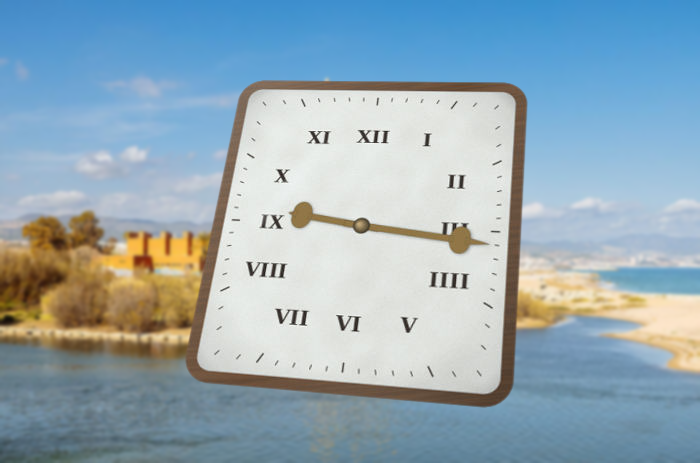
9.16
